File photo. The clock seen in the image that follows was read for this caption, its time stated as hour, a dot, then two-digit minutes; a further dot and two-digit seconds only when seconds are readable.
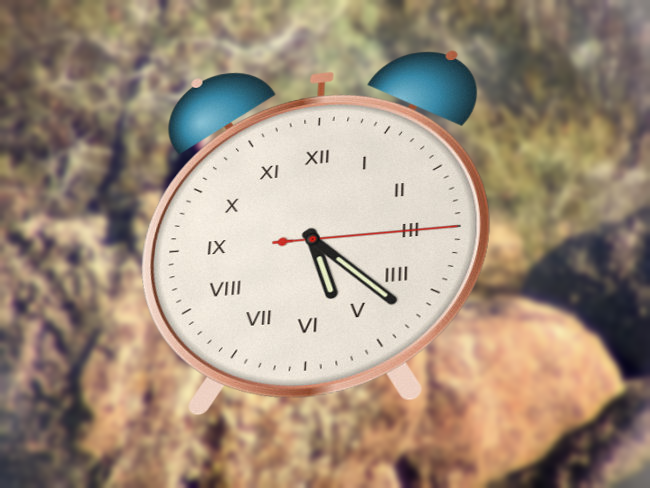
5.22.15
